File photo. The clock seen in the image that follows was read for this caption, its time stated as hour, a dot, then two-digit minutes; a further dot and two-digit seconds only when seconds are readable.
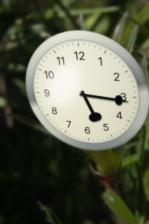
5.16
